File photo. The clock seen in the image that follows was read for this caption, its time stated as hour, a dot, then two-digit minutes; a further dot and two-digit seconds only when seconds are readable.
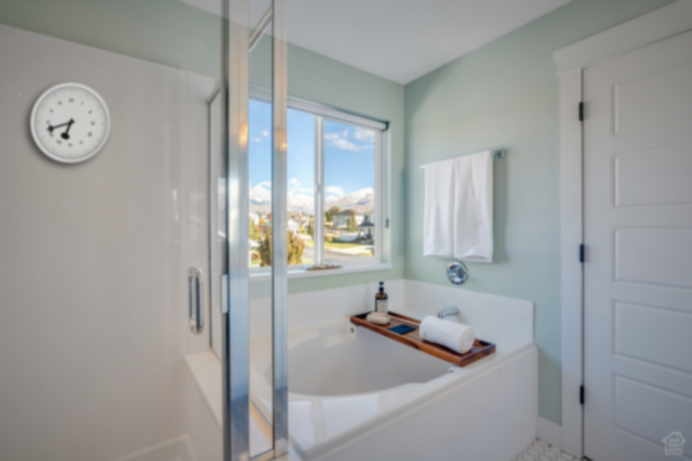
6.42
